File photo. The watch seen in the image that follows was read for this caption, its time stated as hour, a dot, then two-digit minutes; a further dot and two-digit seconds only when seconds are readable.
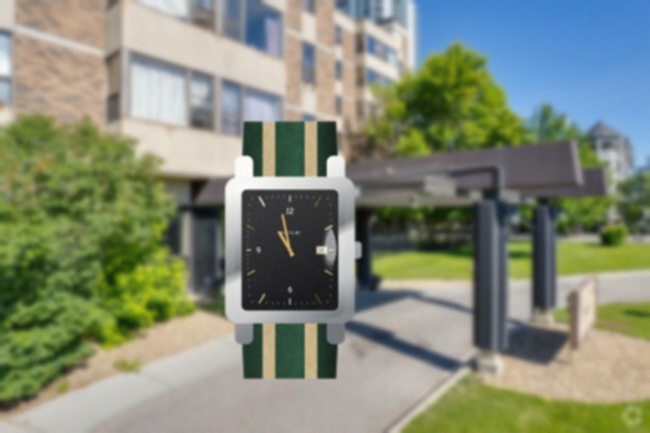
10.58
